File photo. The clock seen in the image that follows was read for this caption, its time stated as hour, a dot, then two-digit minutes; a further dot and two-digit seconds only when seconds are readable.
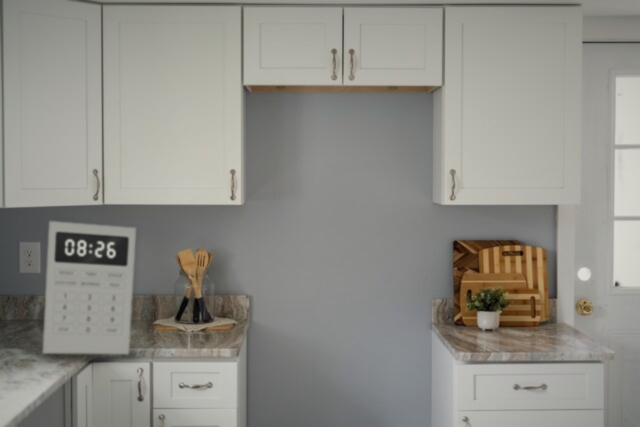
8.26
